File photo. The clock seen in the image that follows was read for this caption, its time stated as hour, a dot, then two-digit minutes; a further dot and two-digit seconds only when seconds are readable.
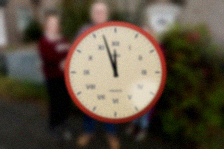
11.57
